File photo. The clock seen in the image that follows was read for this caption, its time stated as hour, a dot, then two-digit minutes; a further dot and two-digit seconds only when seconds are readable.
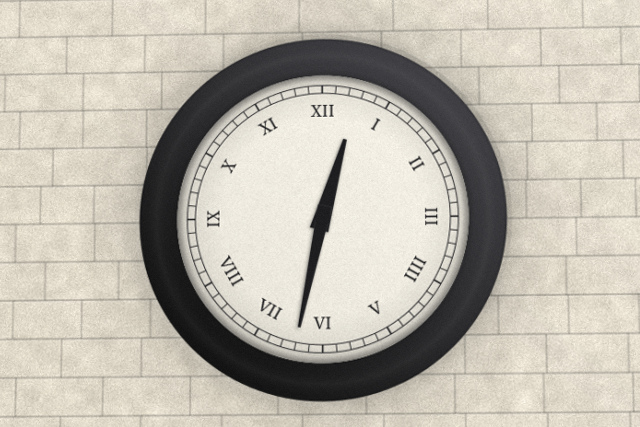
12.32
